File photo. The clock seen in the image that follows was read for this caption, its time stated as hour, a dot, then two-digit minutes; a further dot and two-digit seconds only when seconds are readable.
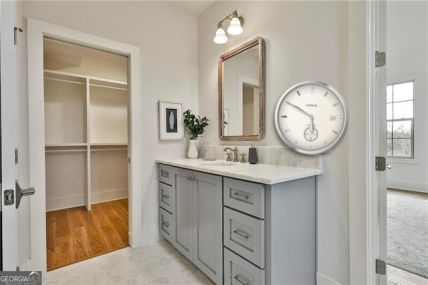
5.50
